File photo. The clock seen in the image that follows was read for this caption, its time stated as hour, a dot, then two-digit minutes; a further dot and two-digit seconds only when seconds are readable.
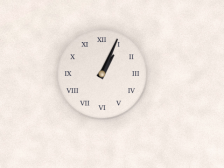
1.04
